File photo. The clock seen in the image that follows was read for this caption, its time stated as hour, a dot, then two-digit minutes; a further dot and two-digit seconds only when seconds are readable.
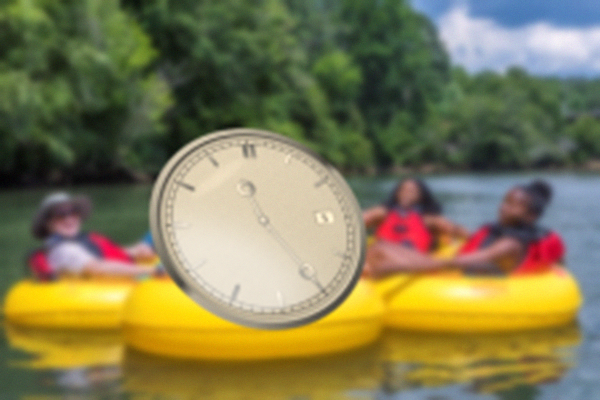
11.25
